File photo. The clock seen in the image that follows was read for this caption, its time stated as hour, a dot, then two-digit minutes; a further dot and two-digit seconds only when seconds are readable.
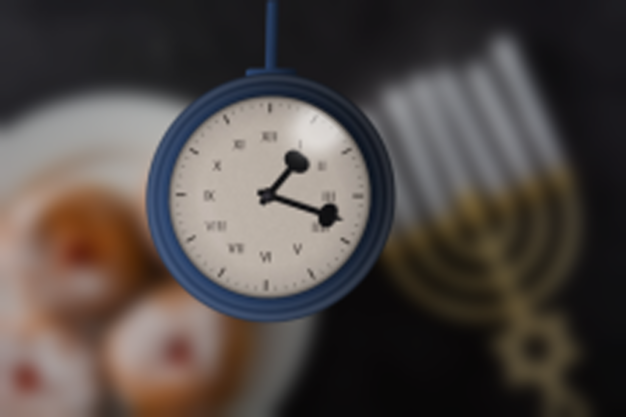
1.18
